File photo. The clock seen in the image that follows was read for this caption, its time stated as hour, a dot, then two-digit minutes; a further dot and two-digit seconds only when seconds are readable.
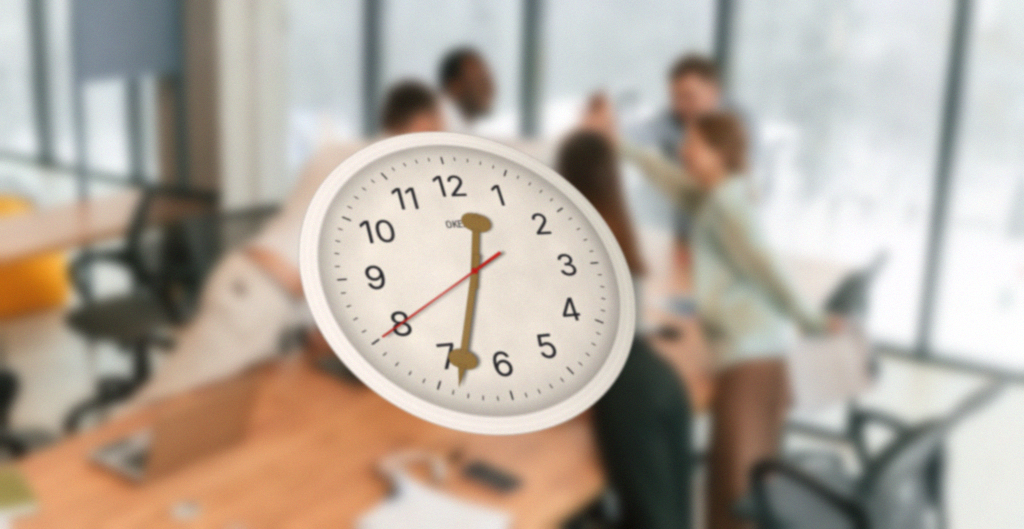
12.33.40
